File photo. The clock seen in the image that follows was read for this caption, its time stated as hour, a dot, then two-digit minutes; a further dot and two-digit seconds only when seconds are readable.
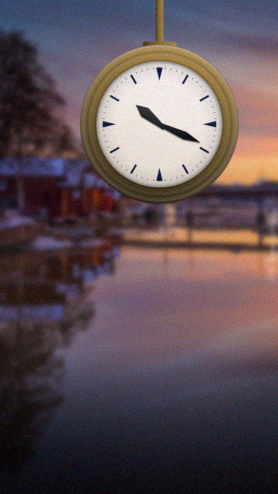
10.19
